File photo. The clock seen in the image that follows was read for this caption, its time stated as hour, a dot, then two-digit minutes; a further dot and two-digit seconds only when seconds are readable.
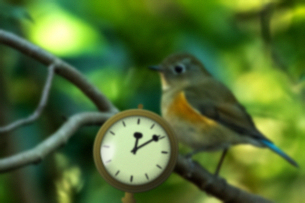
12.09
